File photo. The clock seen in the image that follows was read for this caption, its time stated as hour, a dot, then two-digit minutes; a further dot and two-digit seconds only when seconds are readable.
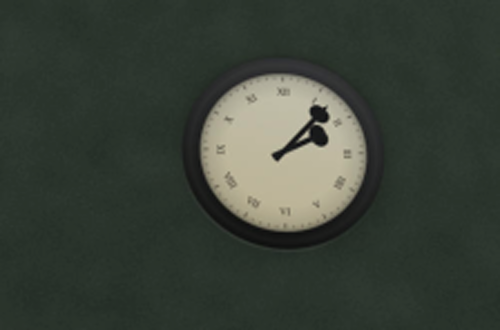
2.07
